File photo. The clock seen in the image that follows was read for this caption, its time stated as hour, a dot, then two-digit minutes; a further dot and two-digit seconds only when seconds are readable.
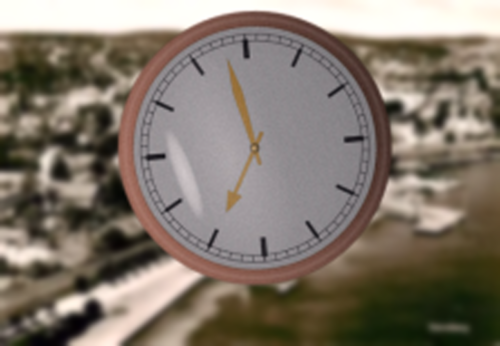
6.58
